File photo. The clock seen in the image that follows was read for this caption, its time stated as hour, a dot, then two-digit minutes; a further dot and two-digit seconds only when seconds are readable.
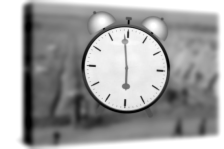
5.59
